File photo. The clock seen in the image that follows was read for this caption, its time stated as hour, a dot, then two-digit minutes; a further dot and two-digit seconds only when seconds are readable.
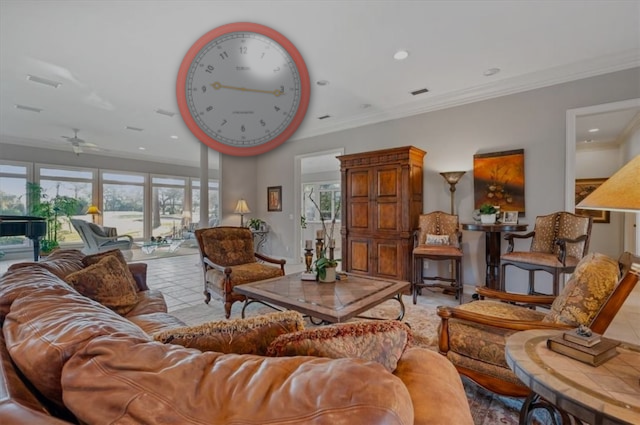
9.16
